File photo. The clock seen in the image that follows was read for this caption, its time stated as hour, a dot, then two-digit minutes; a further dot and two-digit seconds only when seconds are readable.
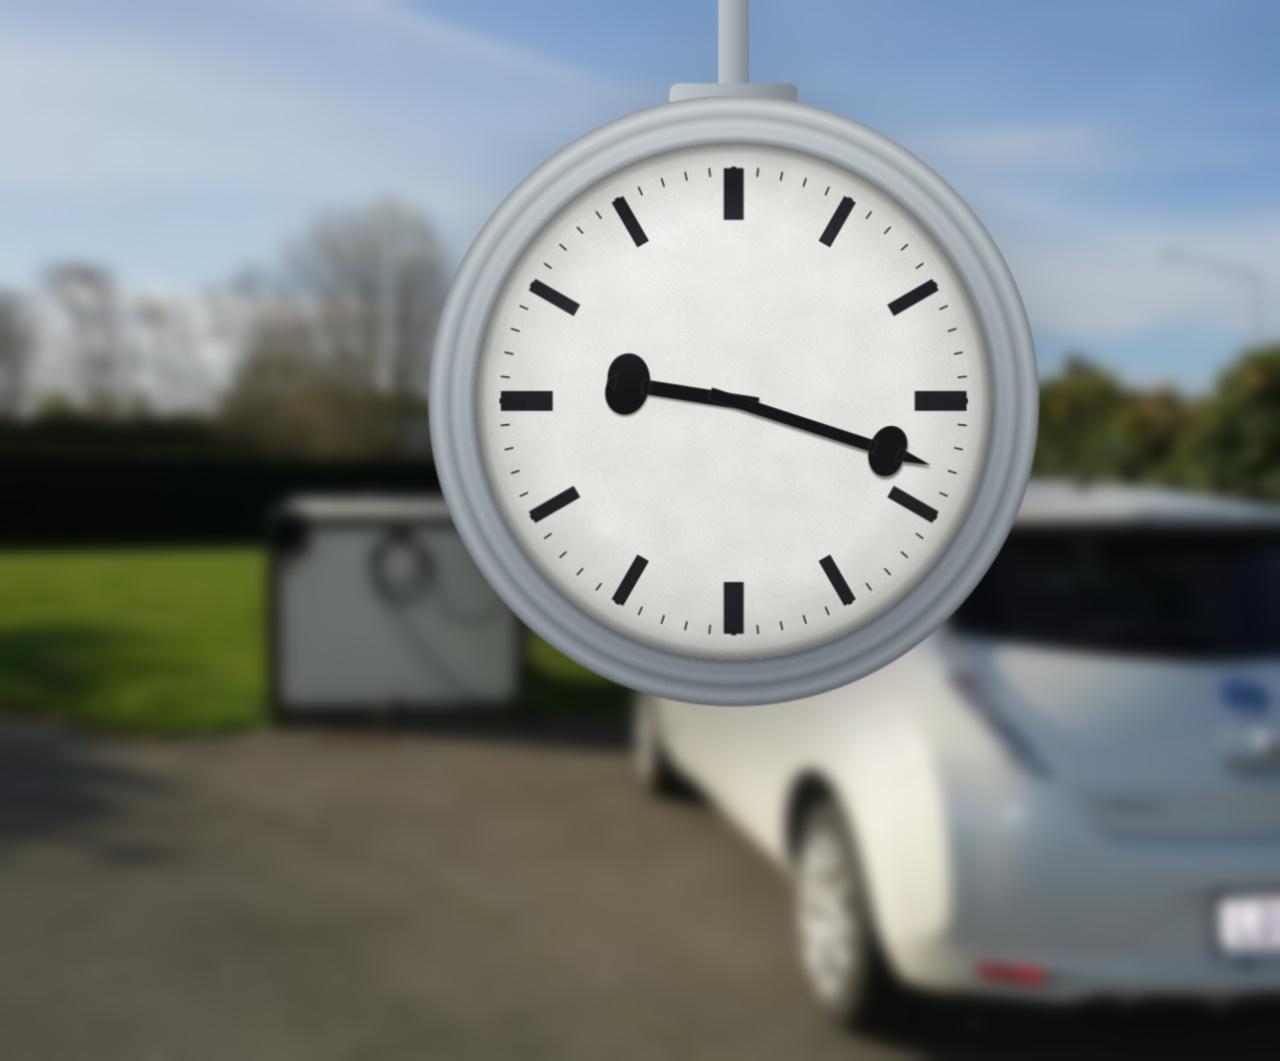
9.18
